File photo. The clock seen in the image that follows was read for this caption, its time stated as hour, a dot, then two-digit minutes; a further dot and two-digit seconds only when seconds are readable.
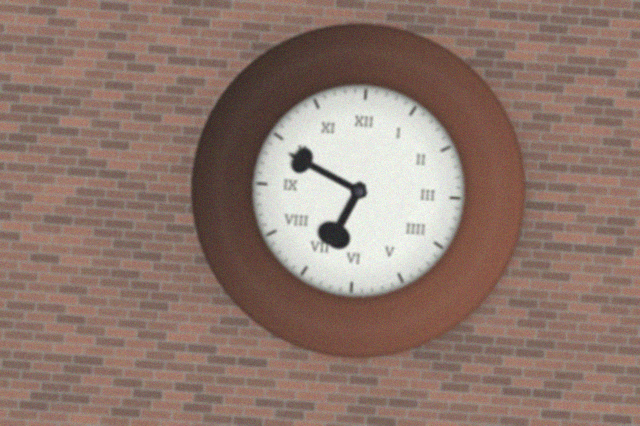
6.49
